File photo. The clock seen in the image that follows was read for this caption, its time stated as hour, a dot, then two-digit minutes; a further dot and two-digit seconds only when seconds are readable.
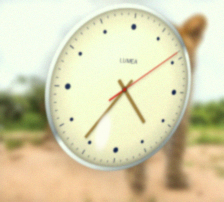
4.36.09
